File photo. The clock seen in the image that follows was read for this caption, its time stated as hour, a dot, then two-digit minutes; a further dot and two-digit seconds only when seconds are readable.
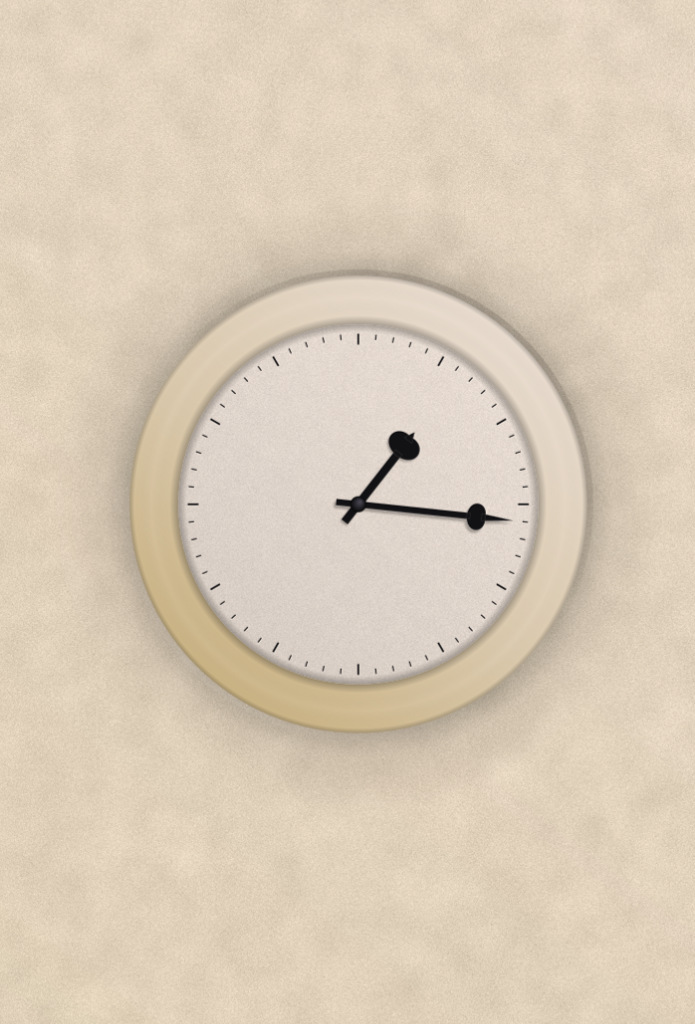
1.16
